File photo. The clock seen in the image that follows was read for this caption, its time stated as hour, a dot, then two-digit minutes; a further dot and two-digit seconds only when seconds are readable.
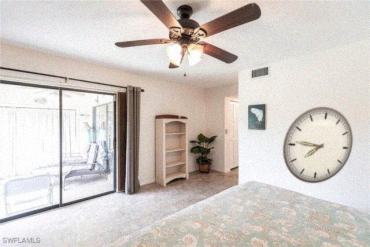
7.46
